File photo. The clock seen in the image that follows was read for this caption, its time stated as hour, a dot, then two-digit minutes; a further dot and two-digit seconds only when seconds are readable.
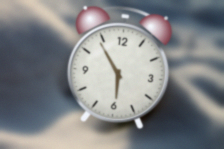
5.54
